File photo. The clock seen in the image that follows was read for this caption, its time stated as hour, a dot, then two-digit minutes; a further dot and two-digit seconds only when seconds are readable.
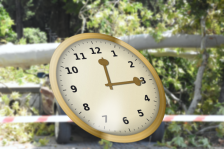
12.15
